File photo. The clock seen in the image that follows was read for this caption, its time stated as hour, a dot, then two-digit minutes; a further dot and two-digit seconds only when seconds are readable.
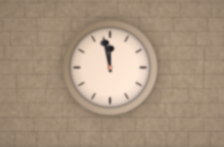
11.58
